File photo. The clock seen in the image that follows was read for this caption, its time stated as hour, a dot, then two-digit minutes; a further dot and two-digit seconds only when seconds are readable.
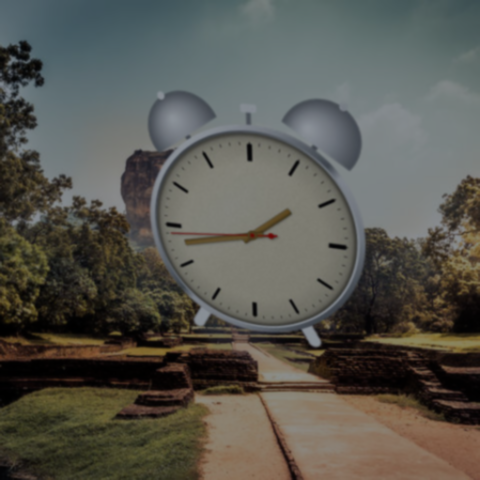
1.42.44
